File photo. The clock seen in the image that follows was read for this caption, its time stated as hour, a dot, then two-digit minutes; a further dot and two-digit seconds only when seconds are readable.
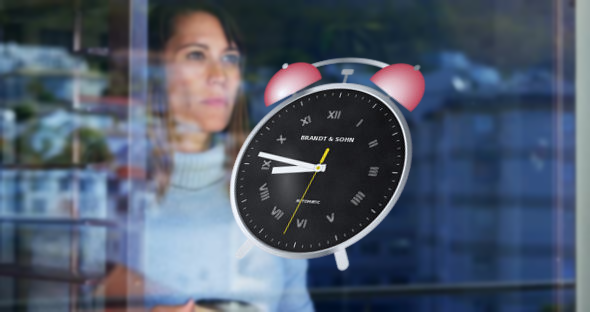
8.46.32
